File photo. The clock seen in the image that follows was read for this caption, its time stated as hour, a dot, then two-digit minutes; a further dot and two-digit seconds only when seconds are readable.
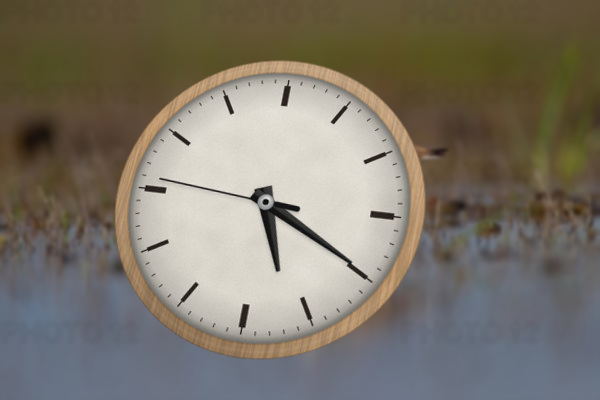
5.19.46
